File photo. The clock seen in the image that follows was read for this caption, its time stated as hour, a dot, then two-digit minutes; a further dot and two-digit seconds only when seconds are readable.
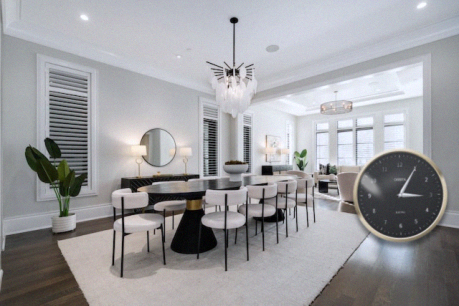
3.05
